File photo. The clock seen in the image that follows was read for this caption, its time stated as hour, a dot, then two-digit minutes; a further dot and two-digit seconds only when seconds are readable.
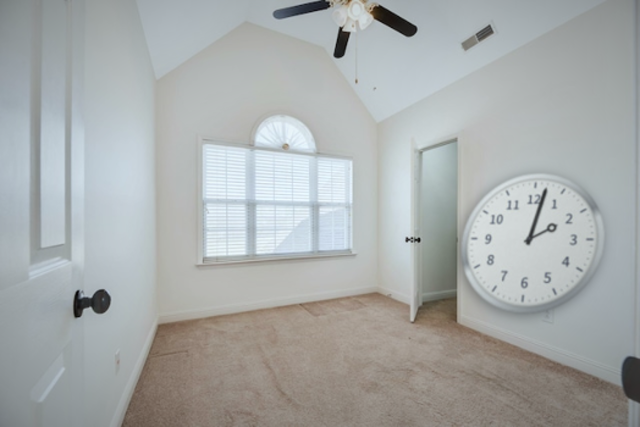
2.02
